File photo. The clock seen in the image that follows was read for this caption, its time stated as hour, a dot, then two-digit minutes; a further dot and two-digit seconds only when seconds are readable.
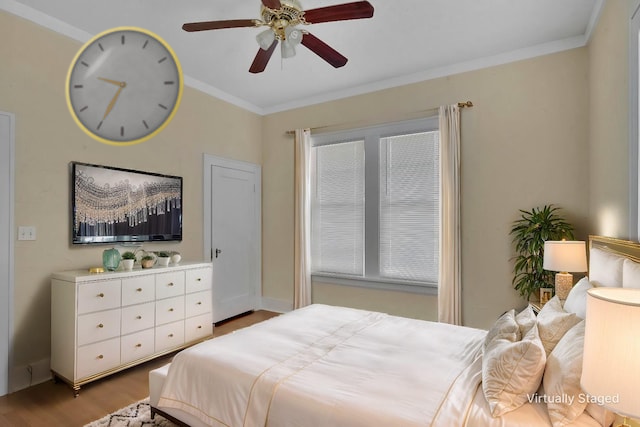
9.35
